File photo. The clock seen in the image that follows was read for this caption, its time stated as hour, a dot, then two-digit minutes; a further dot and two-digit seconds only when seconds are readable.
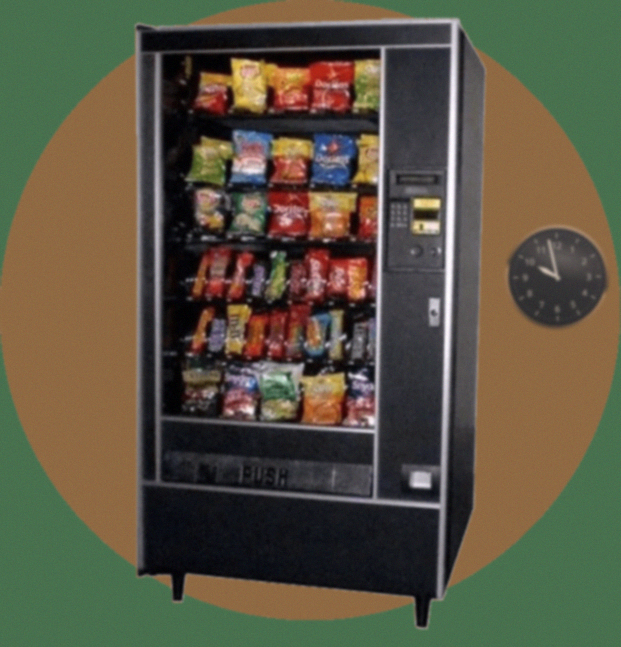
9.58
